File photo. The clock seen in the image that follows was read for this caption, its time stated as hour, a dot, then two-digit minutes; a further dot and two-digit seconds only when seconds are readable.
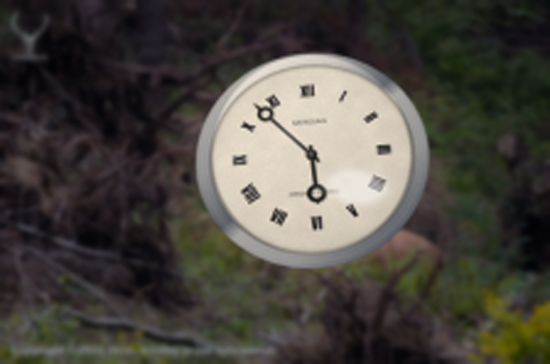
5.53
